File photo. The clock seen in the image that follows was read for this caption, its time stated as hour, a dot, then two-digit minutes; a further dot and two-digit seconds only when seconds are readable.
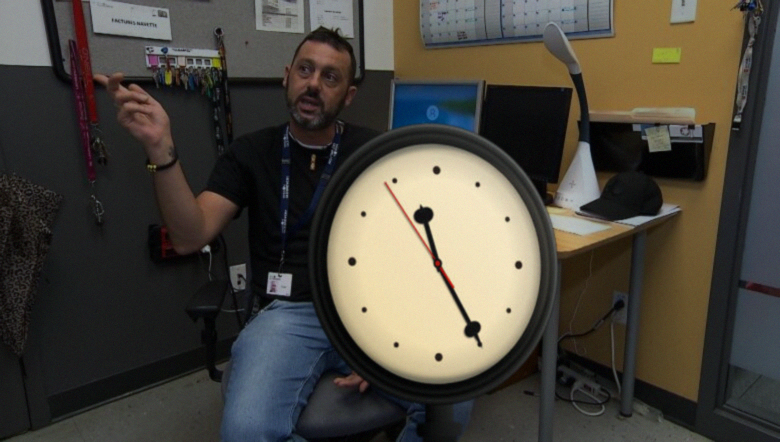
11.24.54
